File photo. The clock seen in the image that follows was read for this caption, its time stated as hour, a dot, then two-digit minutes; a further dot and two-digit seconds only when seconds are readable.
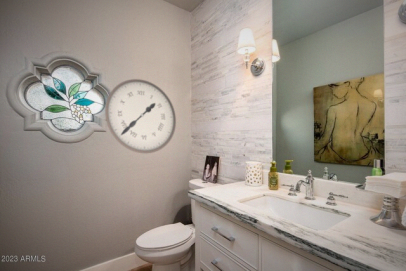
1.38
